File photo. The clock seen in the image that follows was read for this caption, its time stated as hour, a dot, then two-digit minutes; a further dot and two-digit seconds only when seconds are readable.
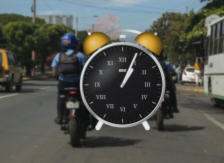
1.04
